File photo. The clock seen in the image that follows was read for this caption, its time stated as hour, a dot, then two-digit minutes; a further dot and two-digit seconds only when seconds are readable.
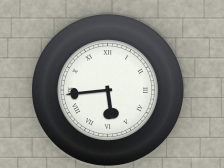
5.44
